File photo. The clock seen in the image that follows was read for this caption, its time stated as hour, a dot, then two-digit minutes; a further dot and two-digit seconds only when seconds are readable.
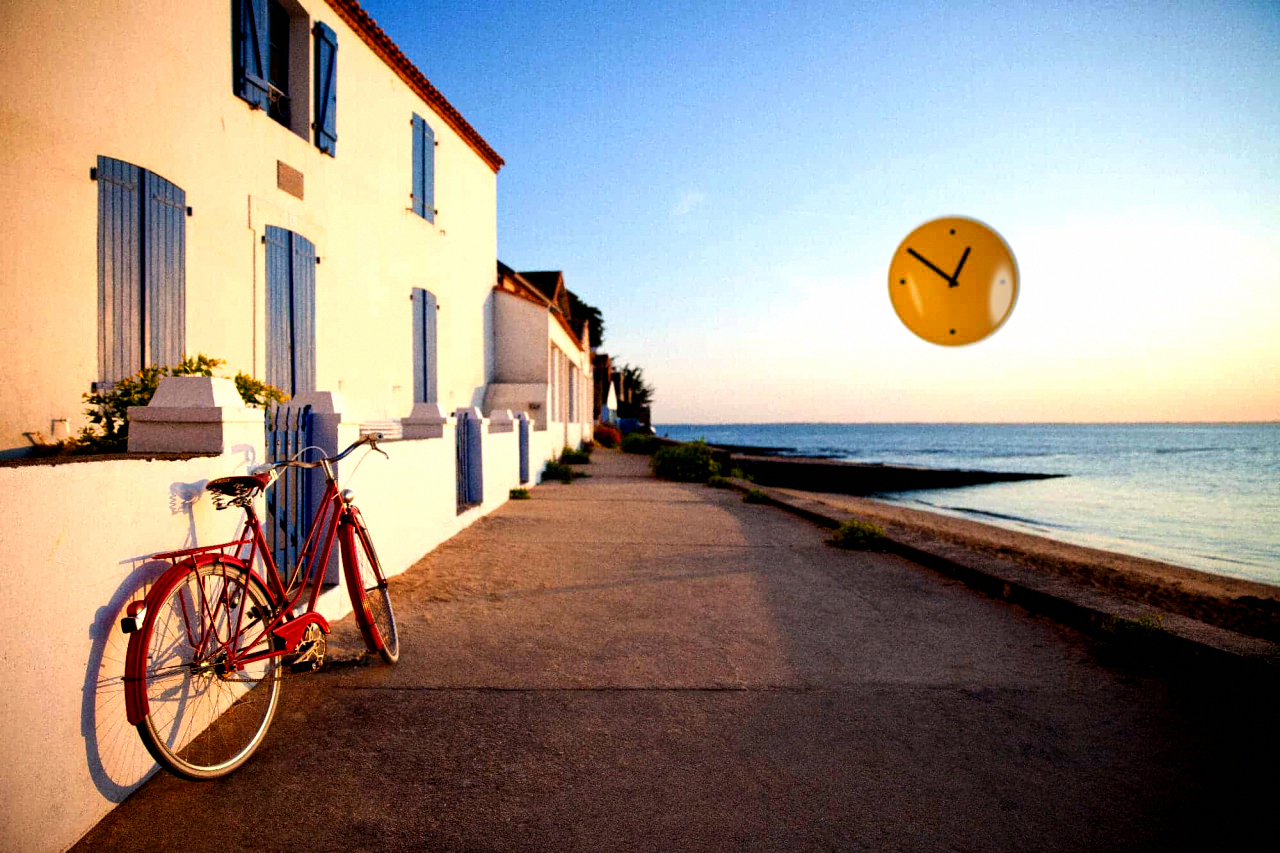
12.51
